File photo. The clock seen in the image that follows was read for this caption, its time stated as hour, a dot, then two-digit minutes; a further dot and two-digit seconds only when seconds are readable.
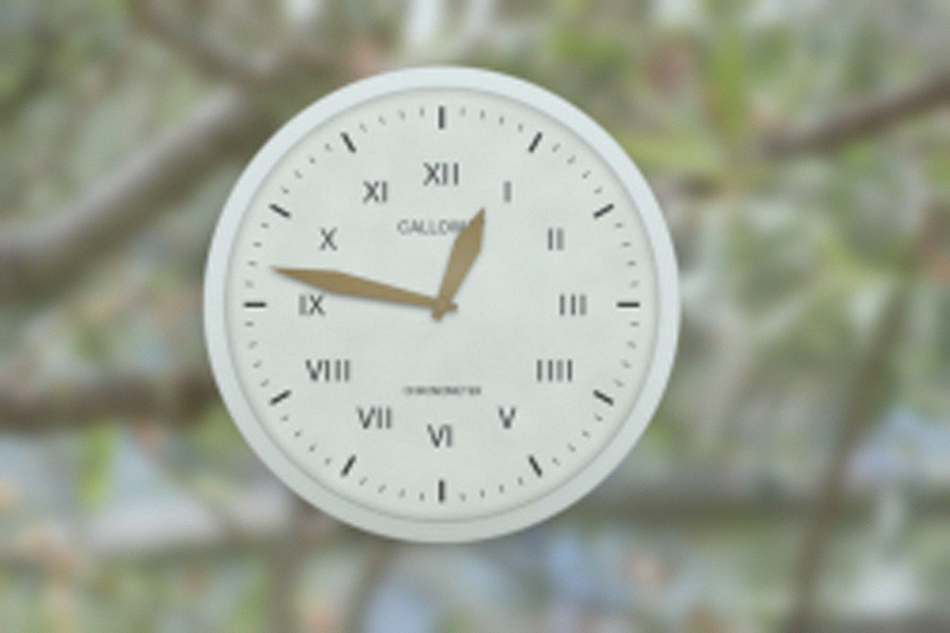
12.47
